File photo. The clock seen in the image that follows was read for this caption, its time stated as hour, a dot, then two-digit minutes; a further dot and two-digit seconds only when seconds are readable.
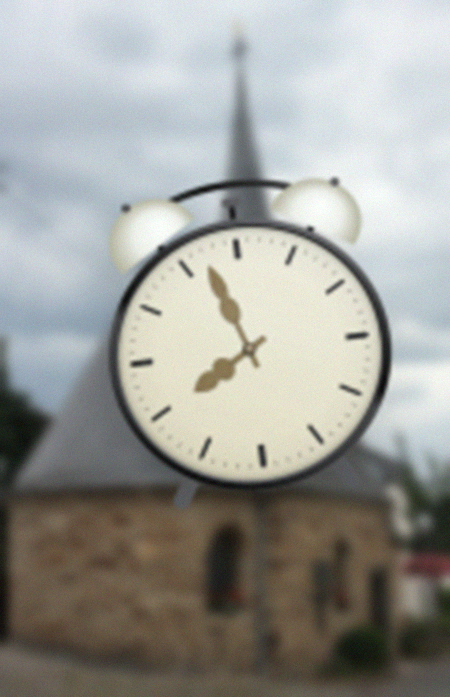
7.57
